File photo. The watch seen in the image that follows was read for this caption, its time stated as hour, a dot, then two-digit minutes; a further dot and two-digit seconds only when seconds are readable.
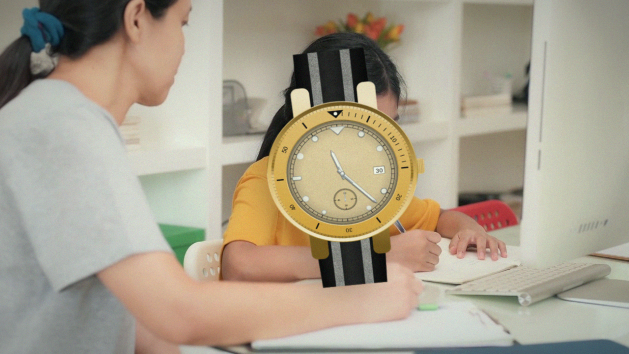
11.23
